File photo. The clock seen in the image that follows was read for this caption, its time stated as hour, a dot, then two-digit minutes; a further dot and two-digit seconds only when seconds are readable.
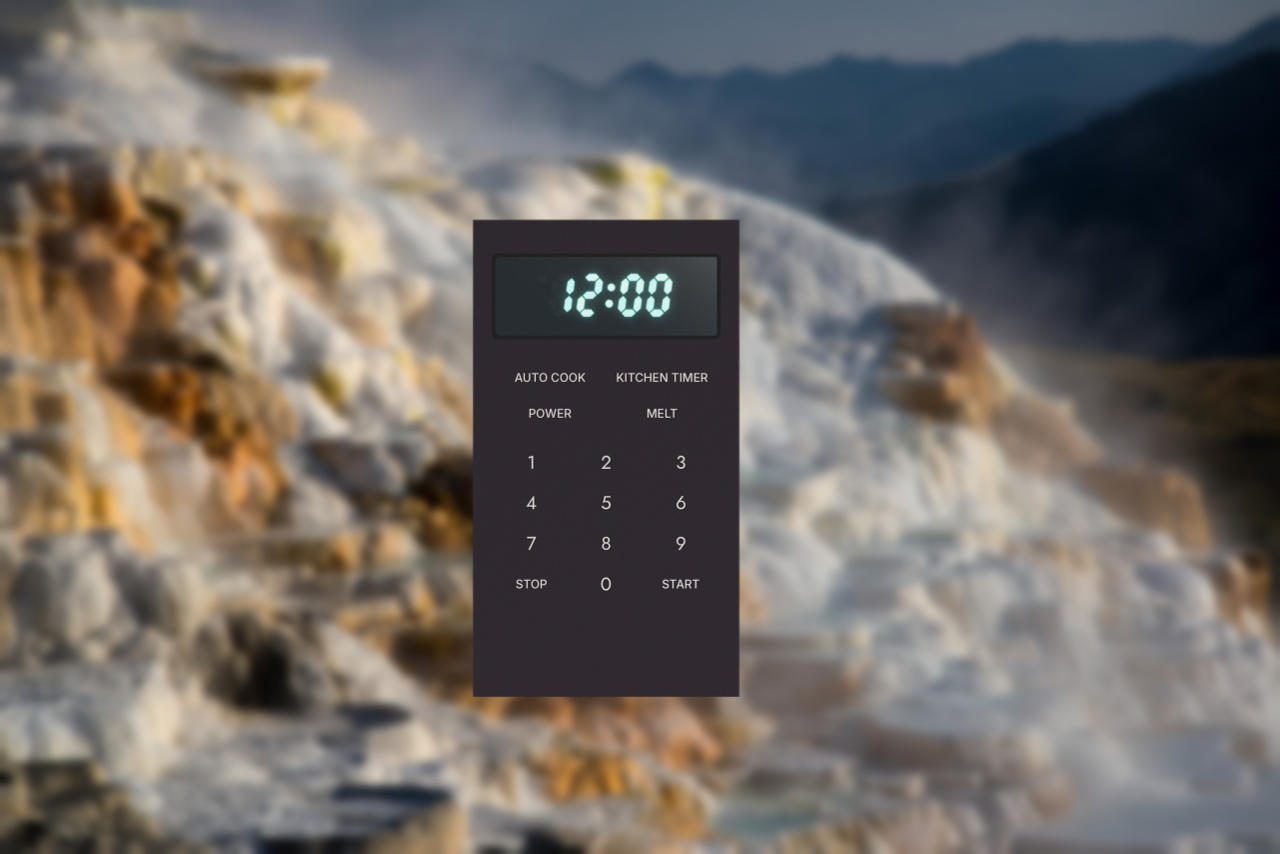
12.00
